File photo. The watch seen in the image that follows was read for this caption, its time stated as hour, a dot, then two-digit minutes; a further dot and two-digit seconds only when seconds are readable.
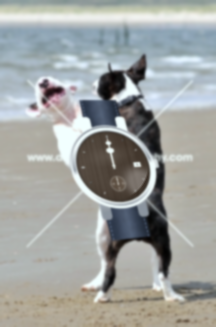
12.00
